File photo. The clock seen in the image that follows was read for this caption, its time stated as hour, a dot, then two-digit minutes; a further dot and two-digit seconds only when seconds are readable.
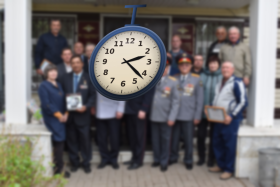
2.22
